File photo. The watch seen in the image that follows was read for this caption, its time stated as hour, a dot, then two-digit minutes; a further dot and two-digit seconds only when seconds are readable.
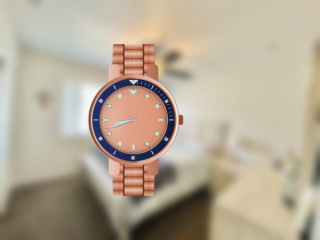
8.42
